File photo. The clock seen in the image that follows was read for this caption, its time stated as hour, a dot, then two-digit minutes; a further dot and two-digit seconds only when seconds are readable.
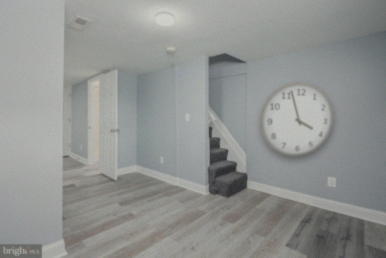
3.57
